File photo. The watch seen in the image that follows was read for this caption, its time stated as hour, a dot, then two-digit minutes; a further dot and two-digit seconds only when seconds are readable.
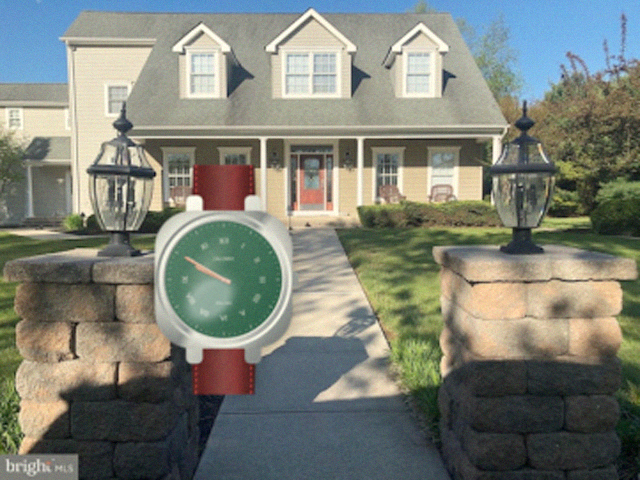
9.50
